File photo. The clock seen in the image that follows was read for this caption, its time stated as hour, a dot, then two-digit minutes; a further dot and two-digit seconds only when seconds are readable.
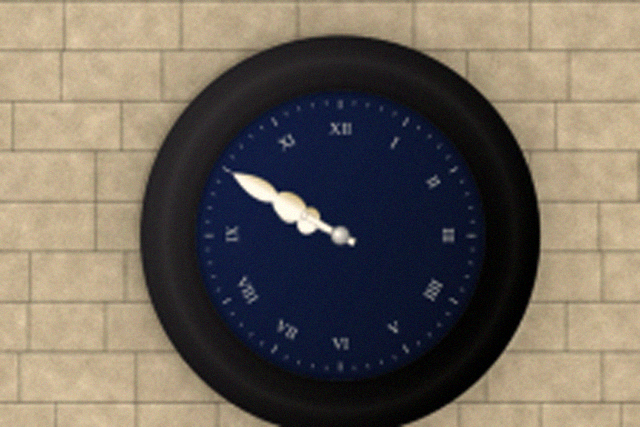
9.50
